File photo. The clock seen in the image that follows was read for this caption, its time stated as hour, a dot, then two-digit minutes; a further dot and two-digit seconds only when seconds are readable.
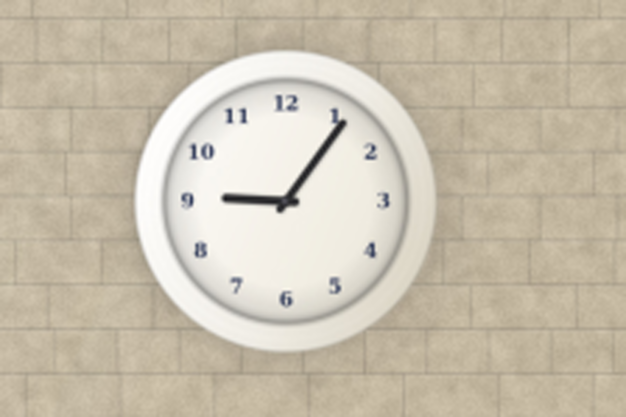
9.06
